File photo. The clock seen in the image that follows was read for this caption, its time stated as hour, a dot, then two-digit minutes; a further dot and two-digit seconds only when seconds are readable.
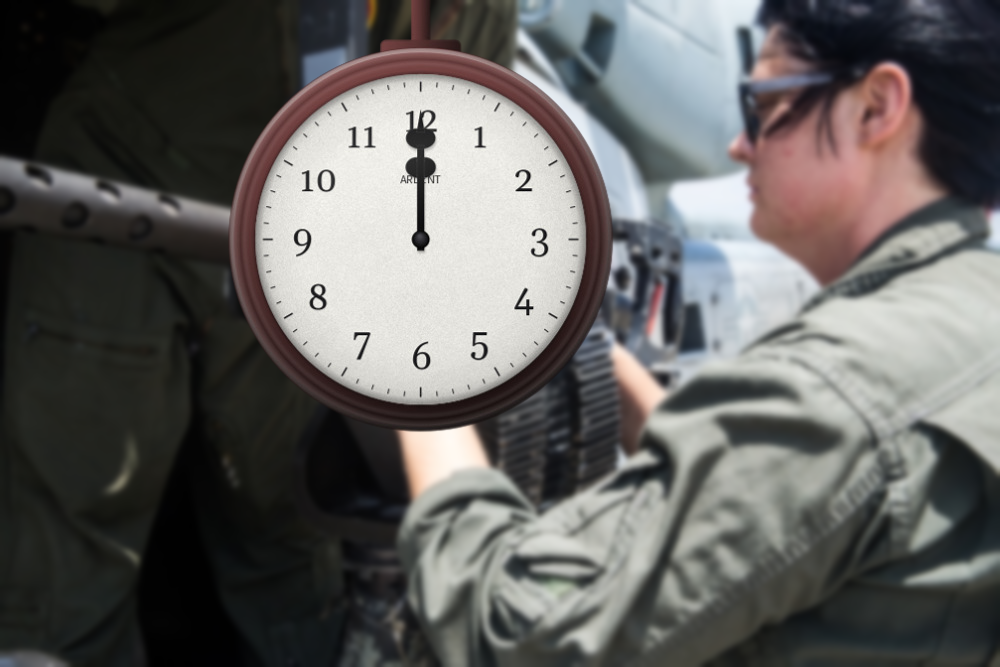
12.00
